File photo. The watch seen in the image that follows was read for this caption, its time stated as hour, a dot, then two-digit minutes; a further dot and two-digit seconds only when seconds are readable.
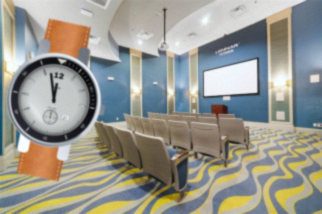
11.57
